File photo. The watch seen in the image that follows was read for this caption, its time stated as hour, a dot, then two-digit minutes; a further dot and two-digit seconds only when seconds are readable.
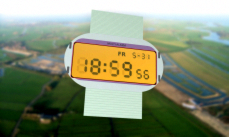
18.59.56
